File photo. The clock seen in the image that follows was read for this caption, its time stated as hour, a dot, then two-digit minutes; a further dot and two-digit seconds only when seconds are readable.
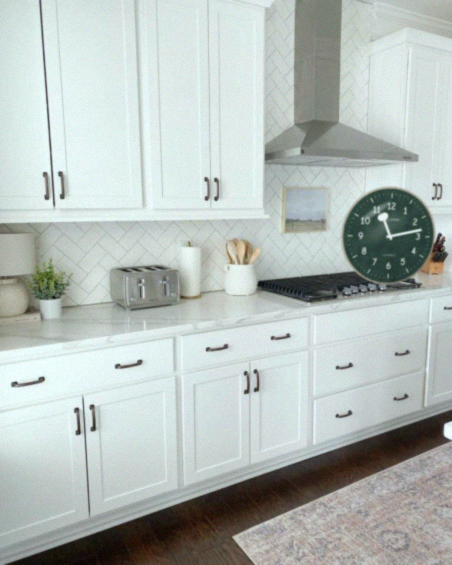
11.13
